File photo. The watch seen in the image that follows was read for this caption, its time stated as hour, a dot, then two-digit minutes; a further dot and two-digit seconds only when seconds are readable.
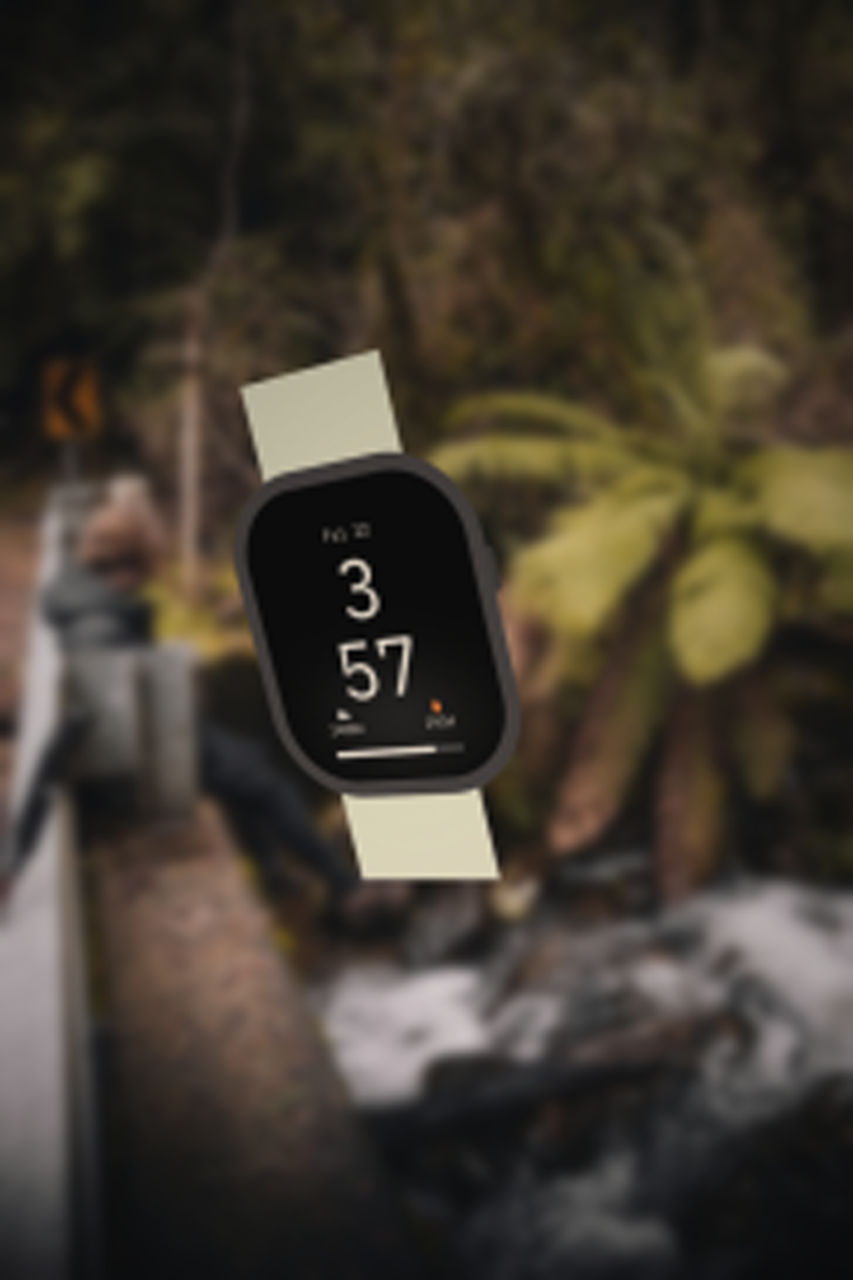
3.57
